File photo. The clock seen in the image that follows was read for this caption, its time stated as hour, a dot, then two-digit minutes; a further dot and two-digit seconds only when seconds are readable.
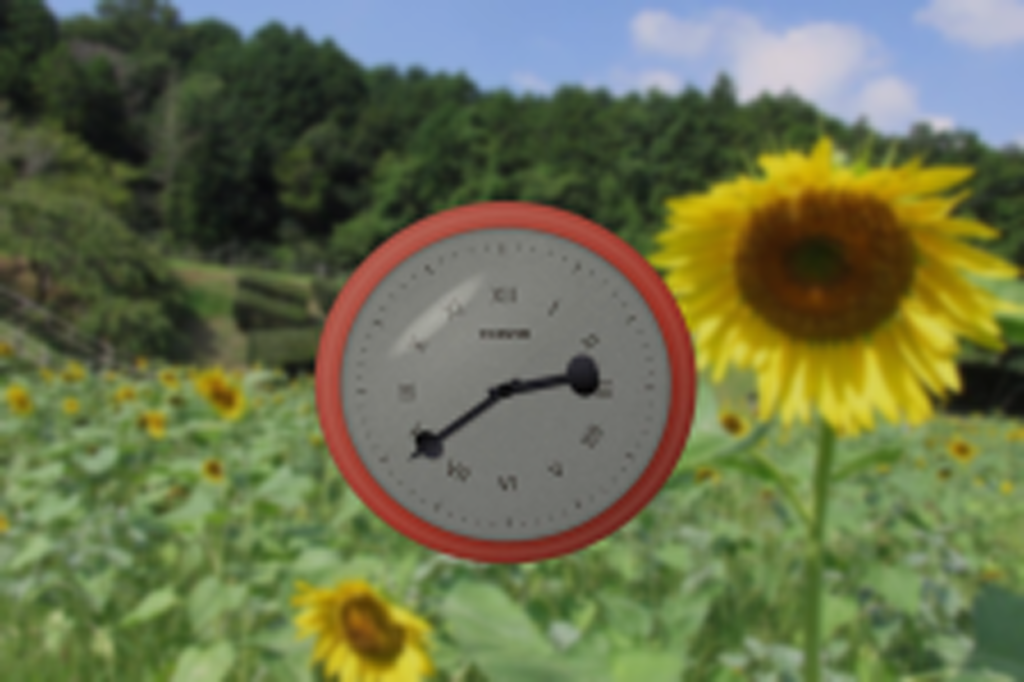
2.39
